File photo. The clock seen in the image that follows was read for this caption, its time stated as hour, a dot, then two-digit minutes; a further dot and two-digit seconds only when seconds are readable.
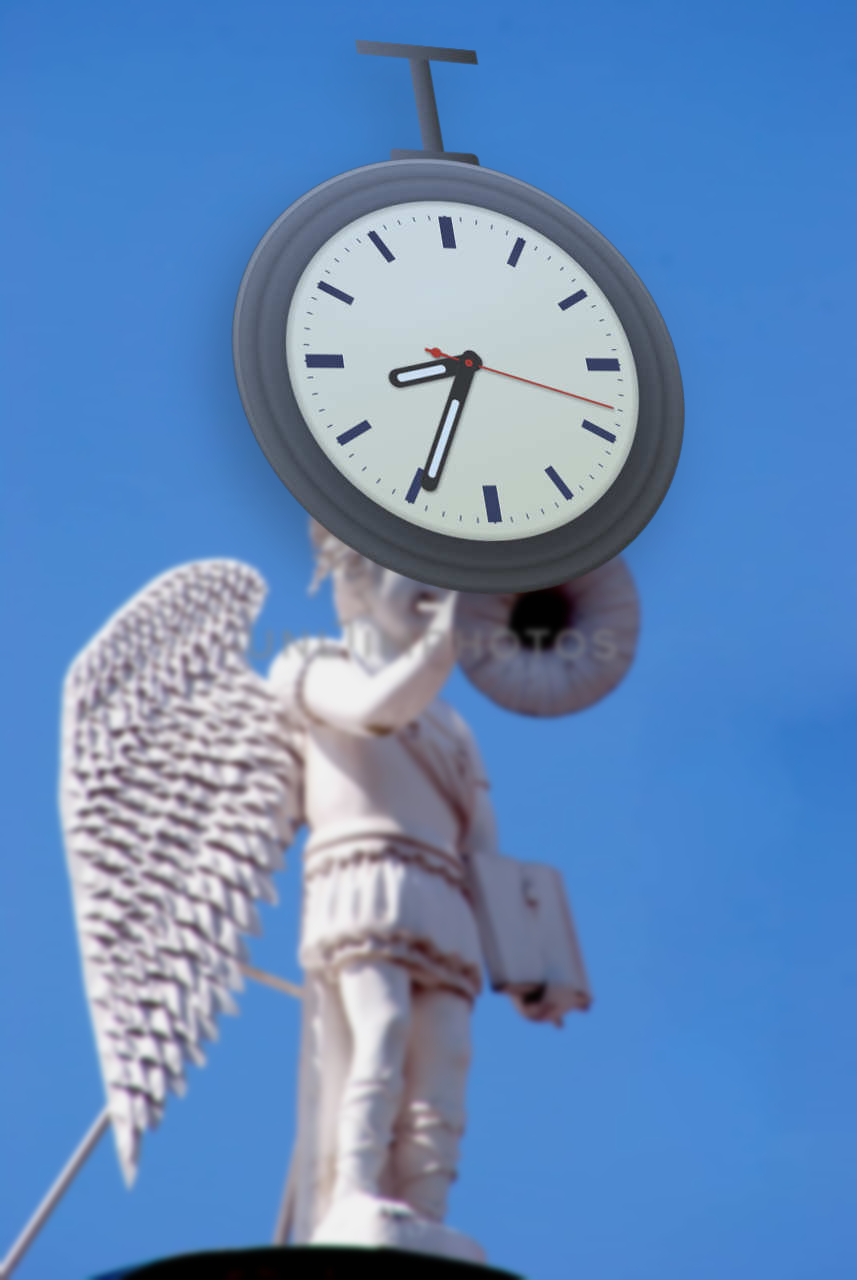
8.34.18
